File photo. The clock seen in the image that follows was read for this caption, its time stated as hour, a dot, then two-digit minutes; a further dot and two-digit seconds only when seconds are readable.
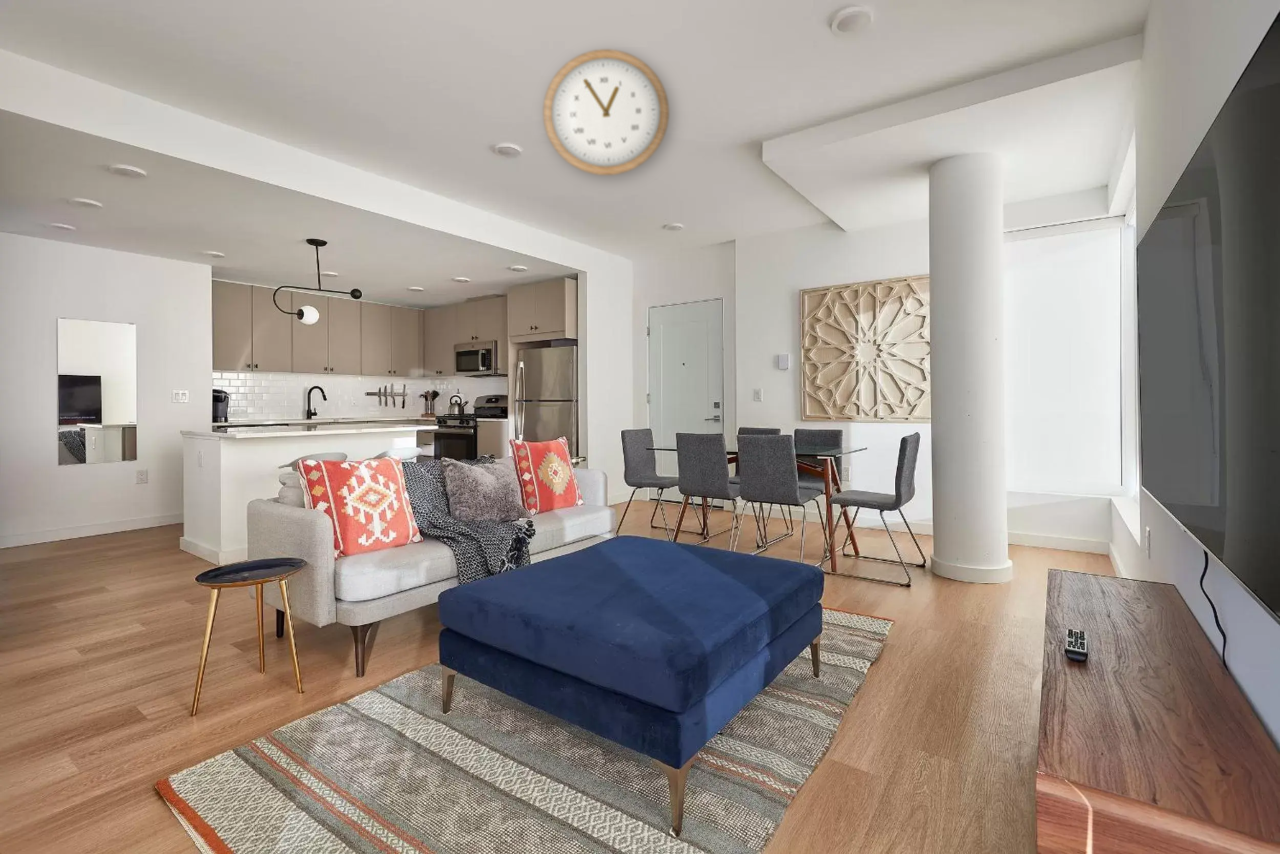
12.55
